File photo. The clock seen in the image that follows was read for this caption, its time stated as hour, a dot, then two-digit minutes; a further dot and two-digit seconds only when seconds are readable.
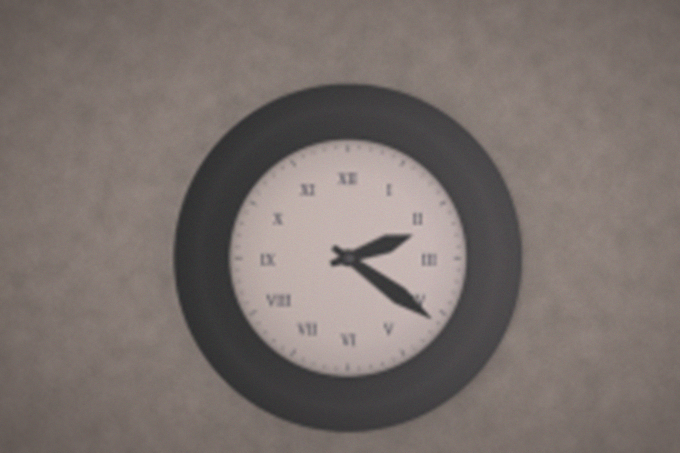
2.21
